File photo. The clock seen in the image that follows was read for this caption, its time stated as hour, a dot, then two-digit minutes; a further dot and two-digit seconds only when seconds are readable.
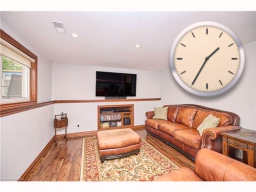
1.35
